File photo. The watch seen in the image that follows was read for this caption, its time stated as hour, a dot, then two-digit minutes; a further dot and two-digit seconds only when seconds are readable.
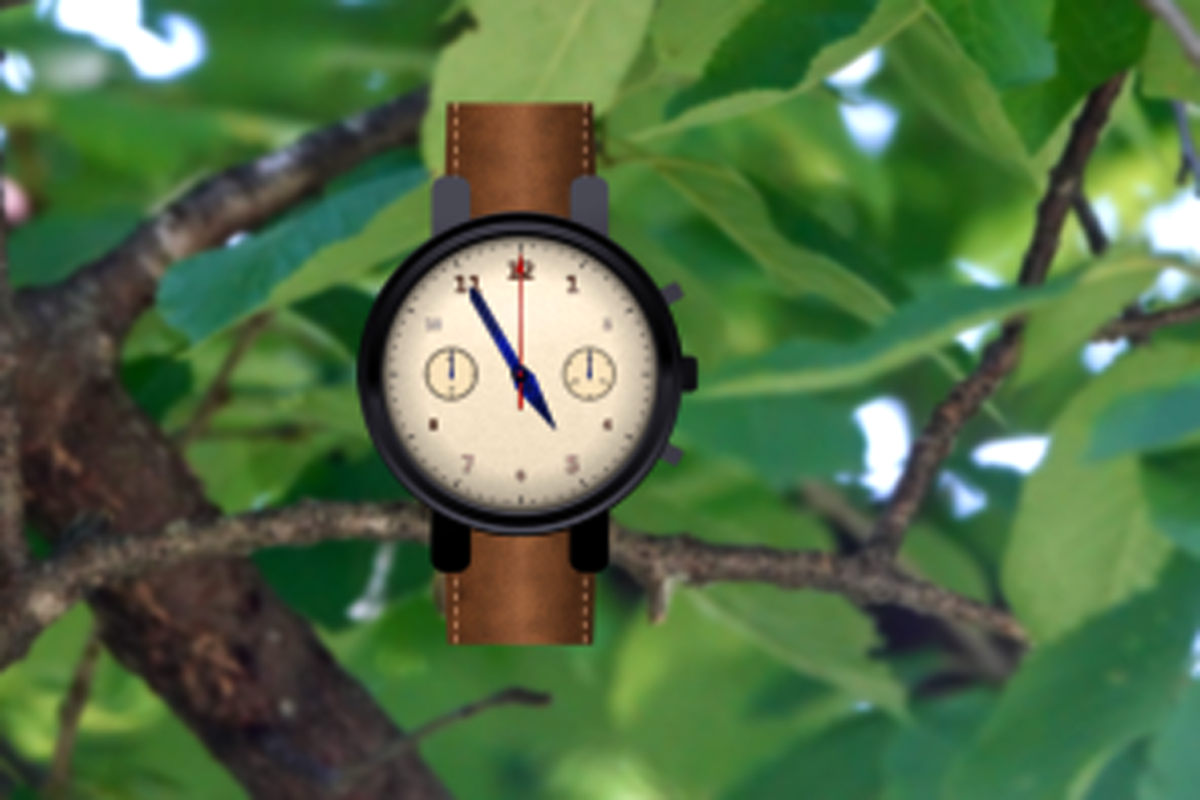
4.55
